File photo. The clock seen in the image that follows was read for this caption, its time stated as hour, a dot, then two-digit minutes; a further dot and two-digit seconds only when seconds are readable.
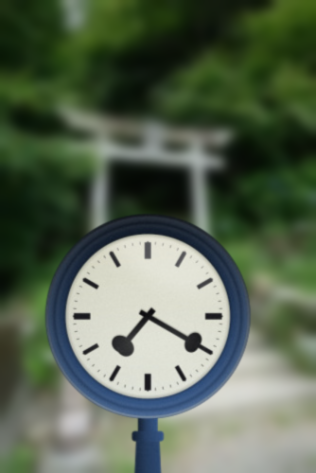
7.20
